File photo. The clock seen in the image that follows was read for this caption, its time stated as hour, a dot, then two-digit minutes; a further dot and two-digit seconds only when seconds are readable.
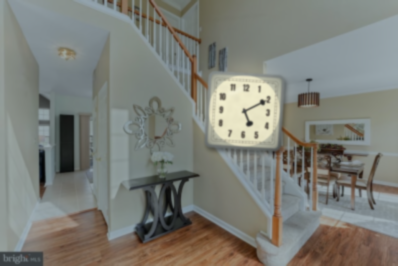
5.10
